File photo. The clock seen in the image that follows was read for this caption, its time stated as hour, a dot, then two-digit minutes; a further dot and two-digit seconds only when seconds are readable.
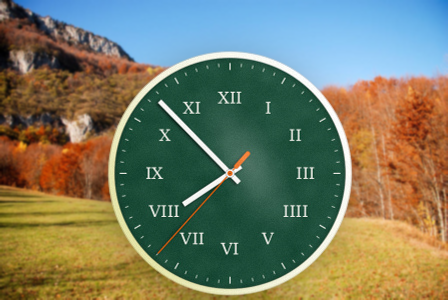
7.52.37
